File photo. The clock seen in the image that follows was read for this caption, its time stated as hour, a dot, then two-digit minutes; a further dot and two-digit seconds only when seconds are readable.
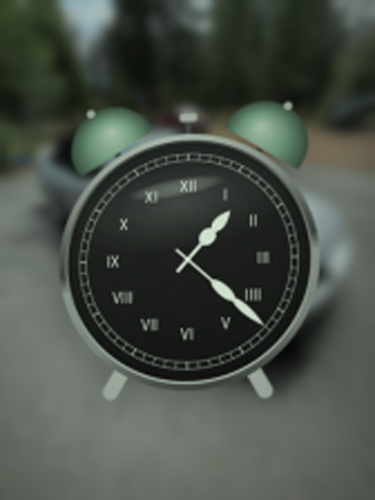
1.22
